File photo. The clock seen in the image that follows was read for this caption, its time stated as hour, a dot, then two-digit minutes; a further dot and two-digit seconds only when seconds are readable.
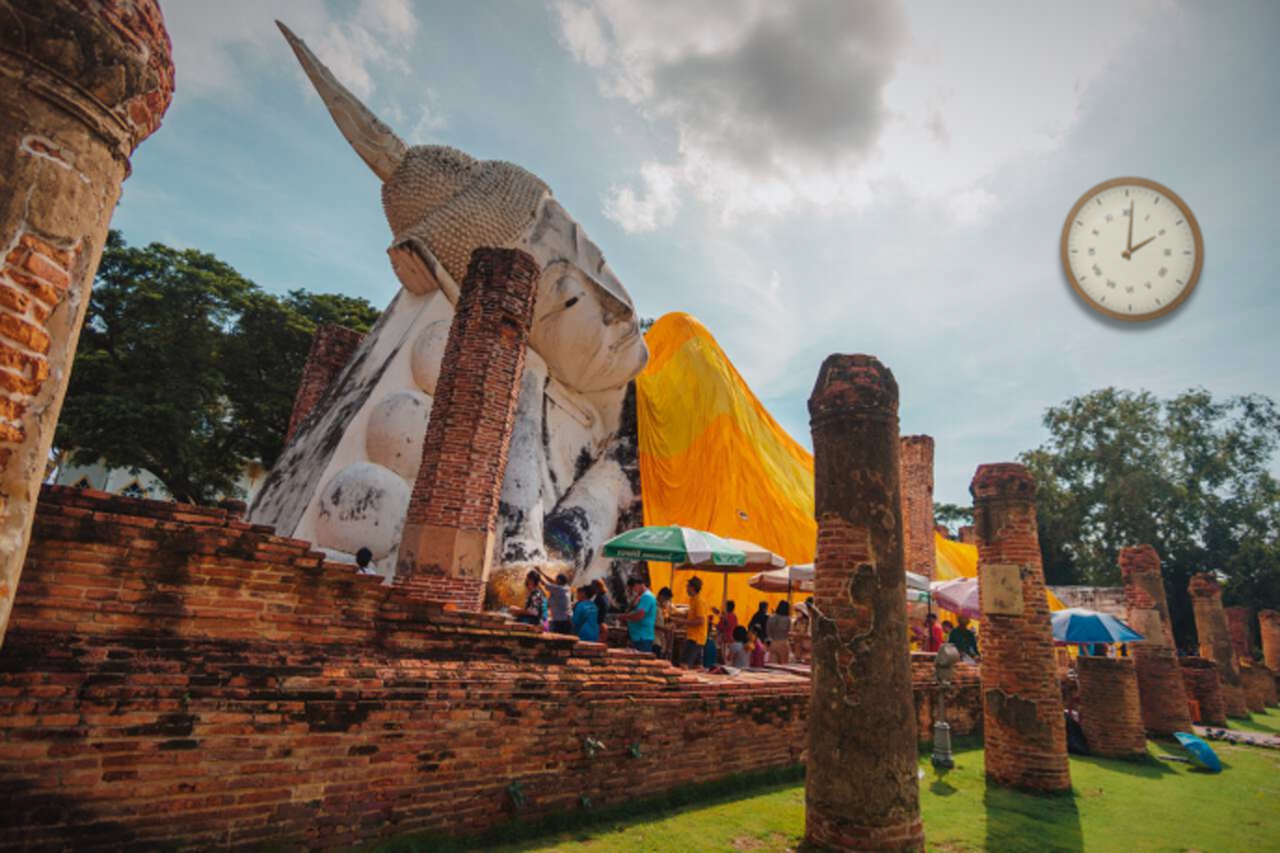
2.01
